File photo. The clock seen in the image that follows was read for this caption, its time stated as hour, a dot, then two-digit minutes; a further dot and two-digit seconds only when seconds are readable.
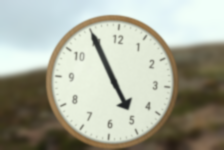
4.55
